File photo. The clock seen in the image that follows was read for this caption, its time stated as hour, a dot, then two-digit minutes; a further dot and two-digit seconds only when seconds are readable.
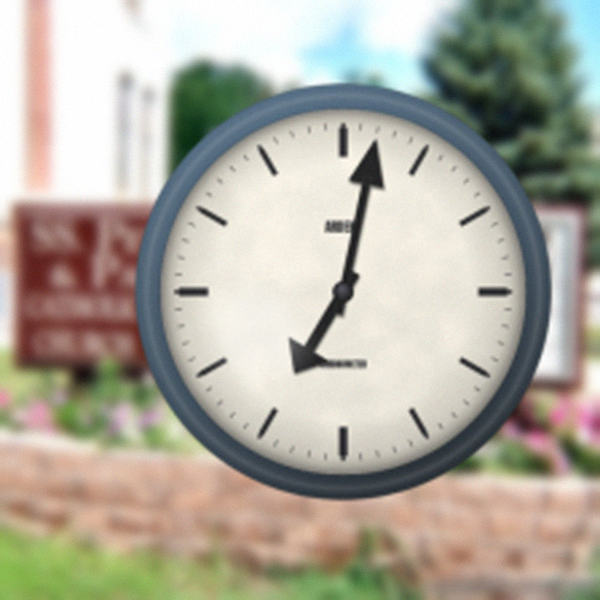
7.02
